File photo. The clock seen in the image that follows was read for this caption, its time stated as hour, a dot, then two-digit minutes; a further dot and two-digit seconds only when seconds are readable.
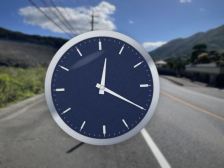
12.20
